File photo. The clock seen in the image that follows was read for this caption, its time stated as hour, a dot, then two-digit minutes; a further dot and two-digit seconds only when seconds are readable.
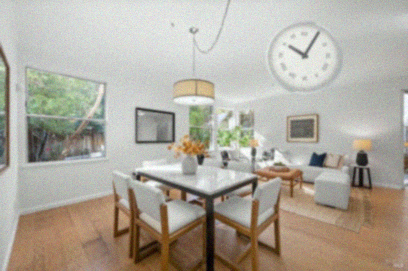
10.05
